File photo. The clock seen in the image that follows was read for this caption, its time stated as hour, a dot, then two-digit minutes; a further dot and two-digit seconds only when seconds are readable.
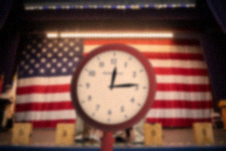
12.14
